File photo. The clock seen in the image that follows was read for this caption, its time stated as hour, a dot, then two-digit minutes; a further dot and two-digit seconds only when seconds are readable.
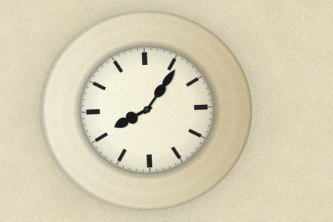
8.06
